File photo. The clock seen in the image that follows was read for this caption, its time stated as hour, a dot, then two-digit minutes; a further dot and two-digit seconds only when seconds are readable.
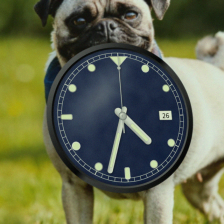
4.33.00
